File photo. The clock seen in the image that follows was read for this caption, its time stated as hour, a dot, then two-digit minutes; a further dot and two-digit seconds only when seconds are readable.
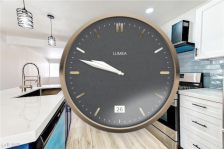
9.48
